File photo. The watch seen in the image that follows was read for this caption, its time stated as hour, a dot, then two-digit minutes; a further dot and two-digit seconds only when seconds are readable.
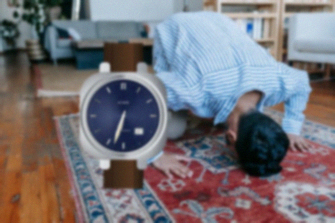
6.33
